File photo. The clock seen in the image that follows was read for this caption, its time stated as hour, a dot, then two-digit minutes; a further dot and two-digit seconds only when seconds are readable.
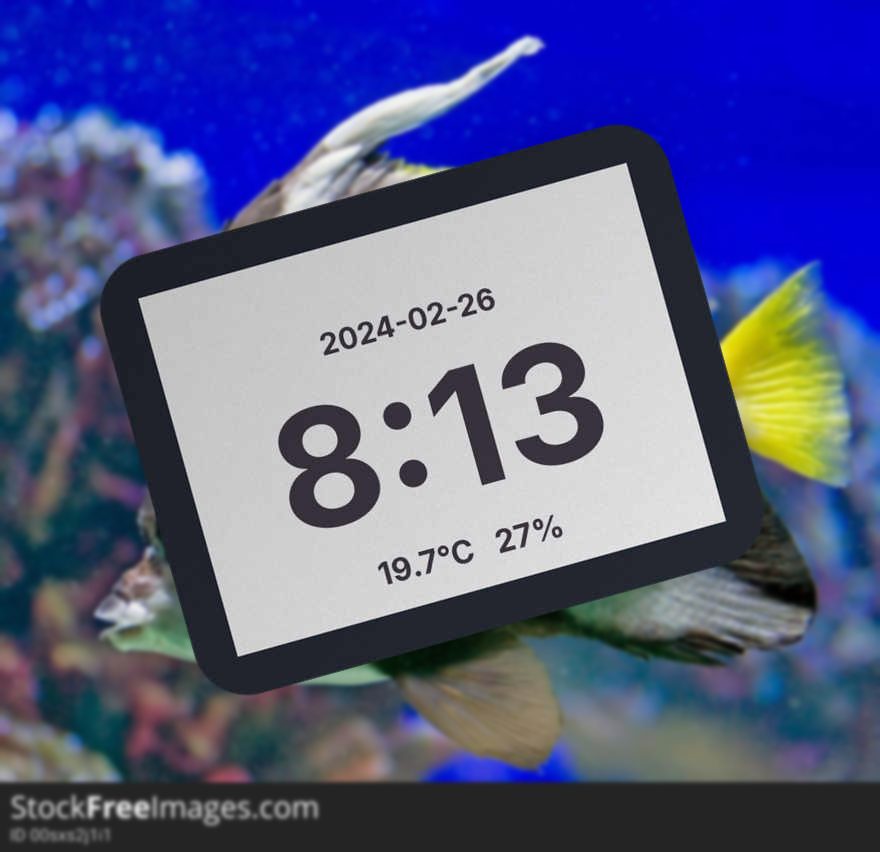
8.13
